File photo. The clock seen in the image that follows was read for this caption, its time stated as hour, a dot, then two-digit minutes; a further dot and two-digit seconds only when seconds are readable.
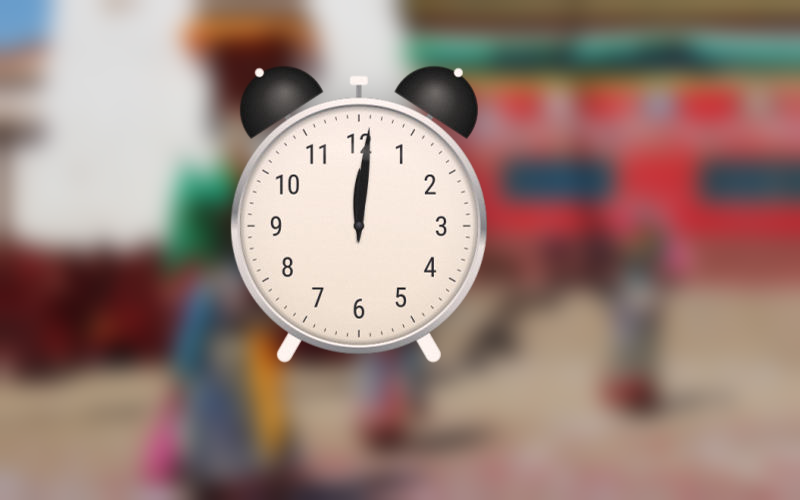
12.01
